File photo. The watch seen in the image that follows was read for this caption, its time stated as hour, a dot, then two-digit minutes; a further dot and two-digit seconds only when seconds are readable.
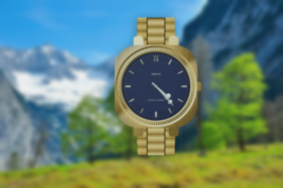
4.23
